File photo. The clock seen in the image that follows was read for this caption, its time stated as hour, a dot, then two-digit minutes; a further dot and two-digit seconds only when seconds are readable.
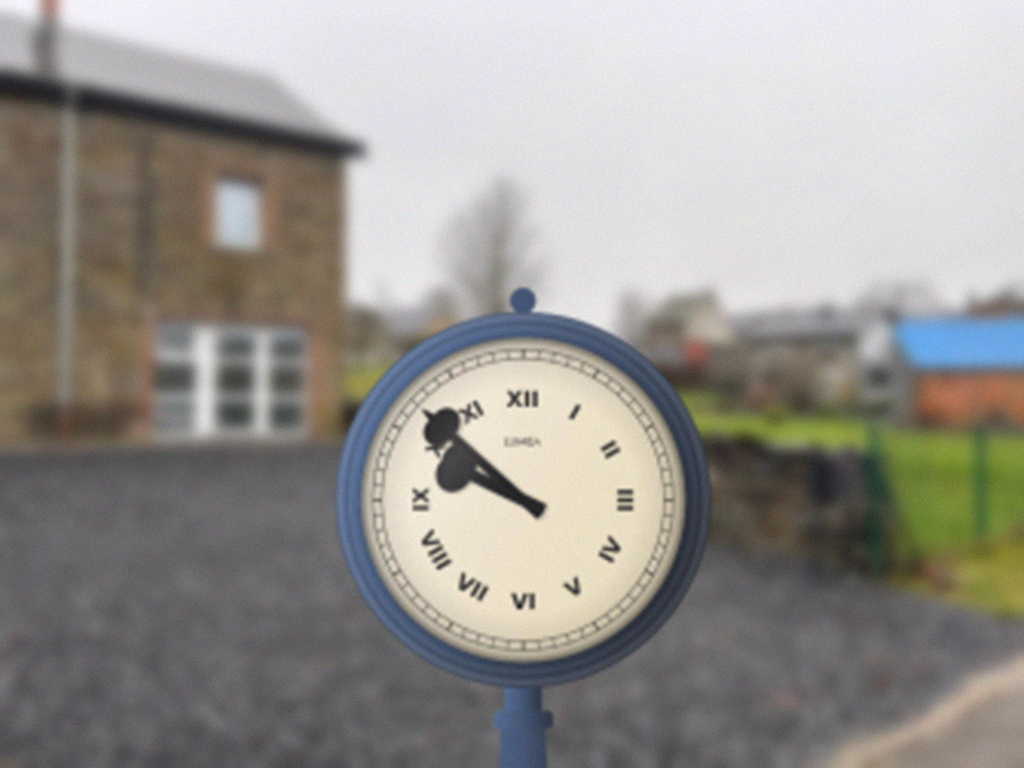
9.52
